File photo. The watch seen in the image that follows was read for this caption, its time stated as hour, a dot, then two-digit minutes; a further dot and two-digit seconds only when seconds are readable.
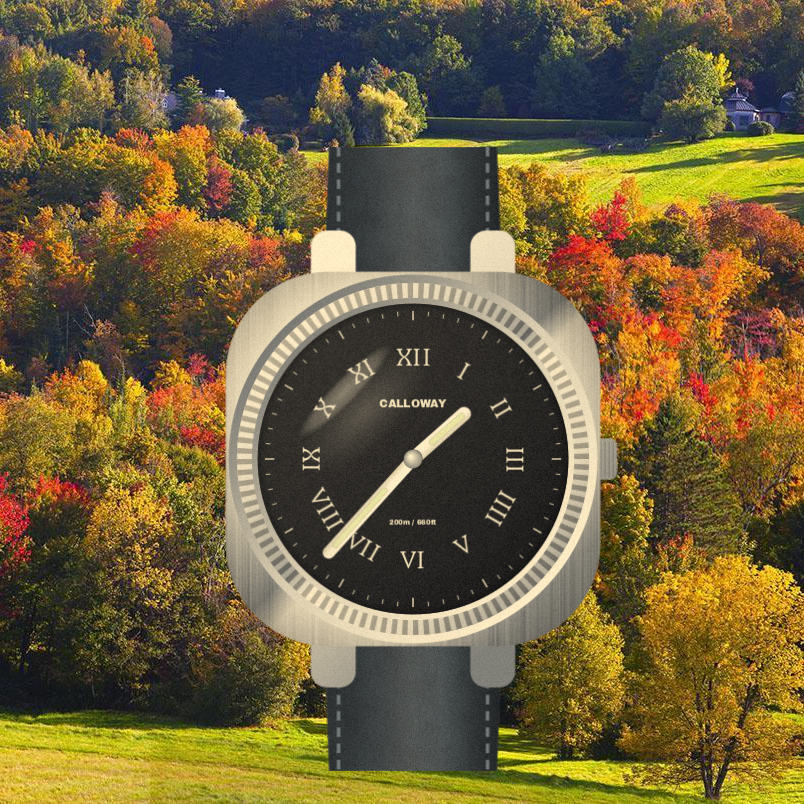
1.37
